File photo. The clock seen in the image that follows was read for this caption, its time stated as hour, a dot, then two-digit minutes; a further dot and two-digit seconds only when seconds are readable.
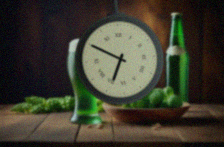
6.50
